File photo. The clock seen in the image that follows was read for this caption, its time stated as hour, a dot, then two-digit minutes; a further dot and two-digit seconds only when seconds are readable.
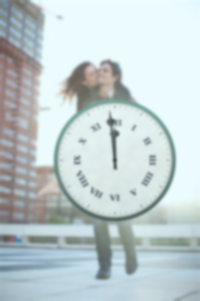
11.59
